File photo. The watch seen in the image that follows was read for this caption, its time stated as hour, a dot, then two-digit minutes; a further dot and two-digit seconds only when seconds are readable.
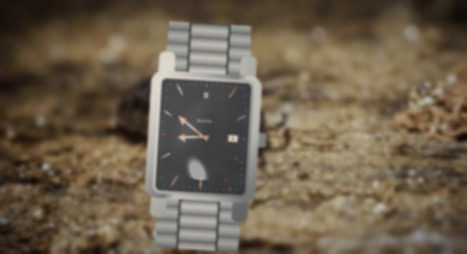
8.51
